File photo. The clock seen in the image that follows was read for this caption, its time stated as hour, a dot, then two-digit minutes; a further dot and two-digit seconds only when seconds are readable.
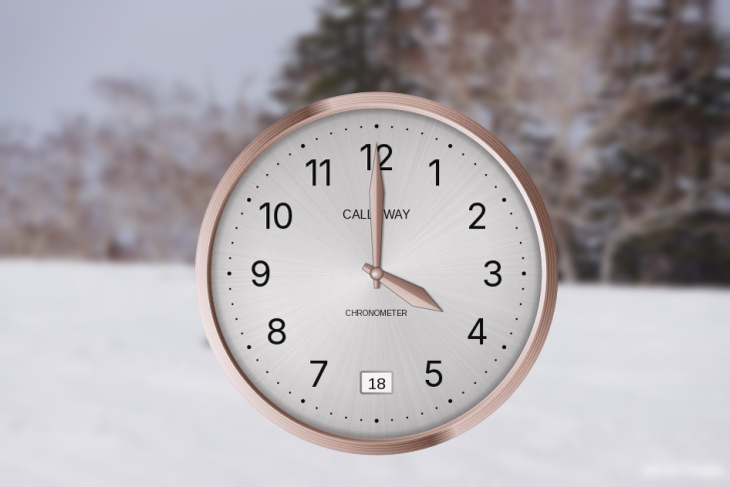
4.00
